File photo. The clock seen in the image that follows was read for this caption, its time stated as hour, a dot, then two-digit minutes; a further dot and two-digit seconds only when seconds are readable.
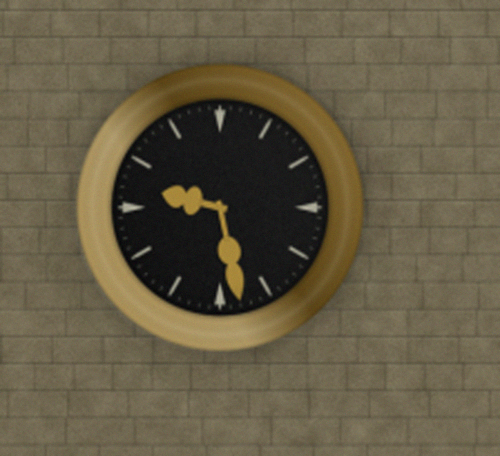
9.28
